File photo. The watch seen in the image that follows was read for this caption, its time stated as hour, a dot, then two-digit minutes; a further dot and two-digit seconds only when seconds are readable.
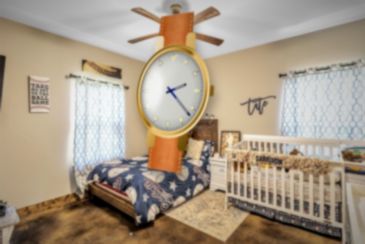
2.22
